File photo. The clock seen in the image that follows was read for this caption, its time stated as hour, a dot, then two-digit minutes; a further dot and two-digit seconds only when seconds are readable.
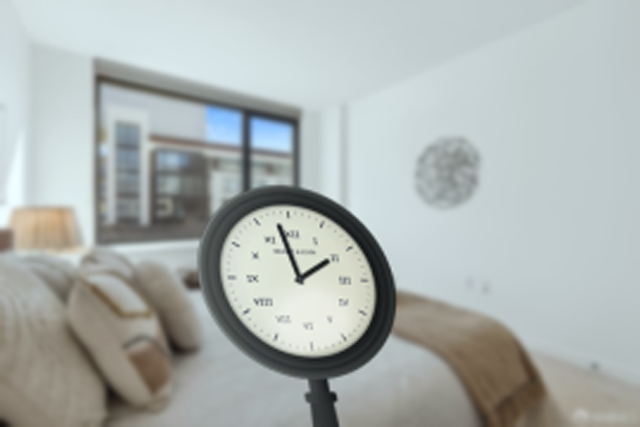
1.58
